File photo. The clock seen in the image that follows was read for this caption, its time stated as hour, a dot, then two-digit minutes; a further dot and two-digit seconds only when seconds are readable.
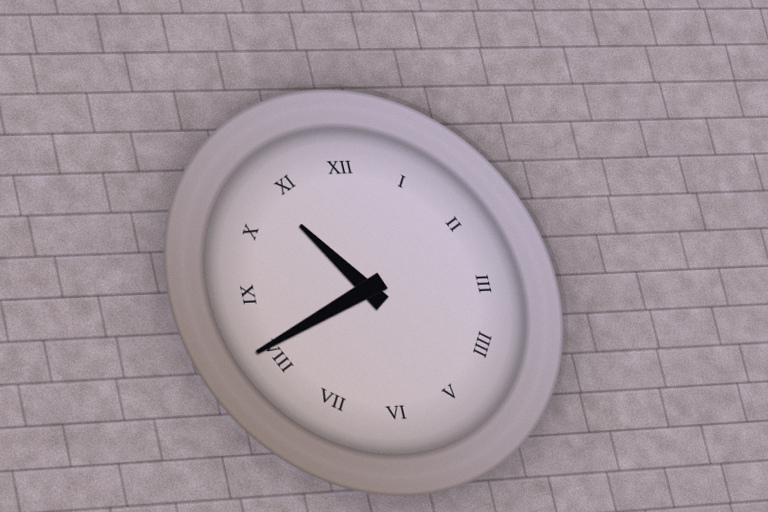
10.41
